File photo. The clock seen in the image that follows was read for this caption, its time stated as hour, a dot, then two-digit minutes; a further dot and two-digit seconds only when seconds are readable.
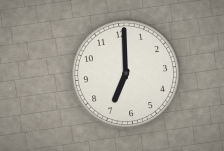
7.01
